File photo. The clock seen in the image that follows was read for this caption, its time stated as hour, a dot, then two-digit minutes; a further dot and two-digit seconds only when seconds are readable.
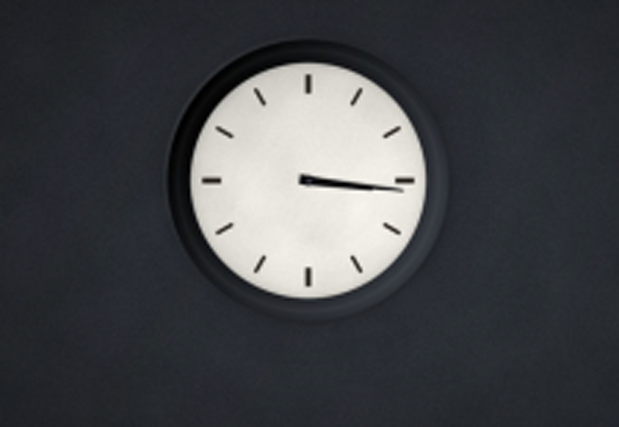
3.16
